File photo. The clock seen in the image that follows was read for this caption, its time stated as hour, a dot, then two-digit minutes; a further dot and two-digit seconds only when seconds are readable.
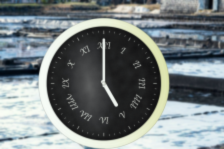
5.00
